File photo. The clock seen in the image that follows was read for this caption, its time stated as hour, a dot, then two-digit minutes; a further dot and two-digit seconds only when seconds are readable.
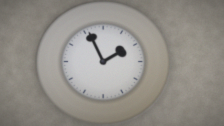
1.56
